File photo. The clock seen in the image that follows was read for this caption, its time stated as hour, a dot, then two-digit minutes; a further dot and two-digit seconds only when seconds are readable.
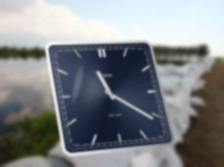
11.21
